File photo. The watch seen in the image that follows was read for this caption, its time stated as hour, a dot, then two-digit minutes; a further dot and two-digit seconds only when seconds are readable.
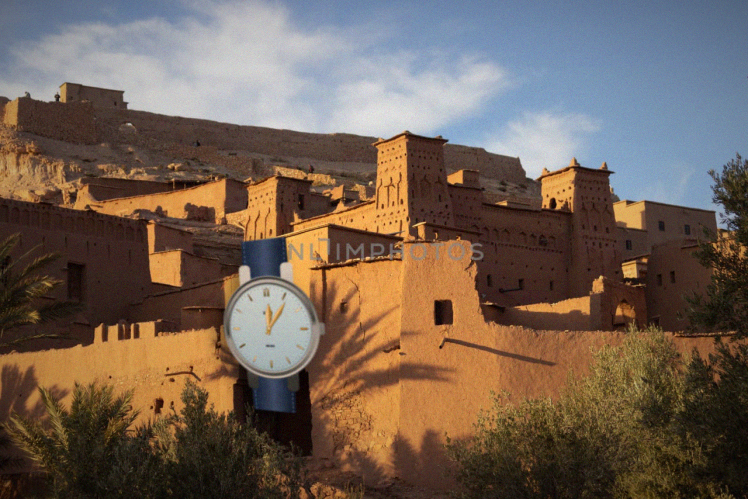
12.06
